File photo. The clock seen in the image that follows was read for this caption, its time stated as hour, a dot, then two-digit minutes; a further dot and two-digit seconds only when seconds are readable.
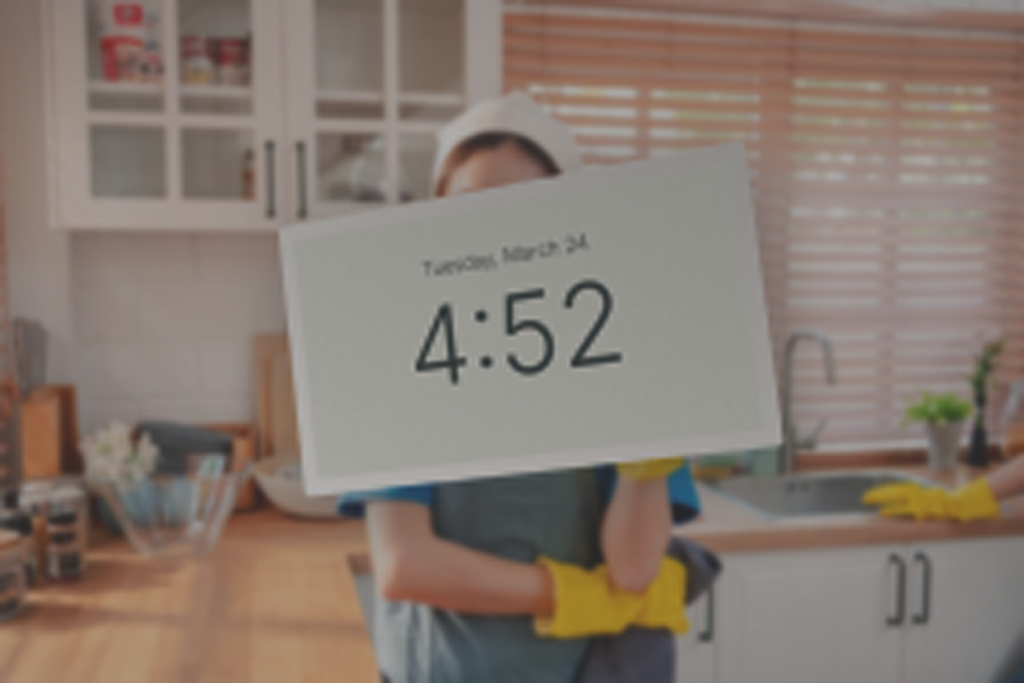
4.52
